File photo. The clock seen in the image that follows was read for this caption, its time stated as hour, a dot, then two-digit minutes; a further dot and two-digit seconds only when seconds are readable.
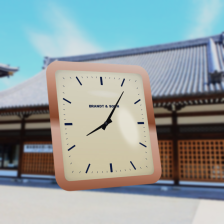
8.06
